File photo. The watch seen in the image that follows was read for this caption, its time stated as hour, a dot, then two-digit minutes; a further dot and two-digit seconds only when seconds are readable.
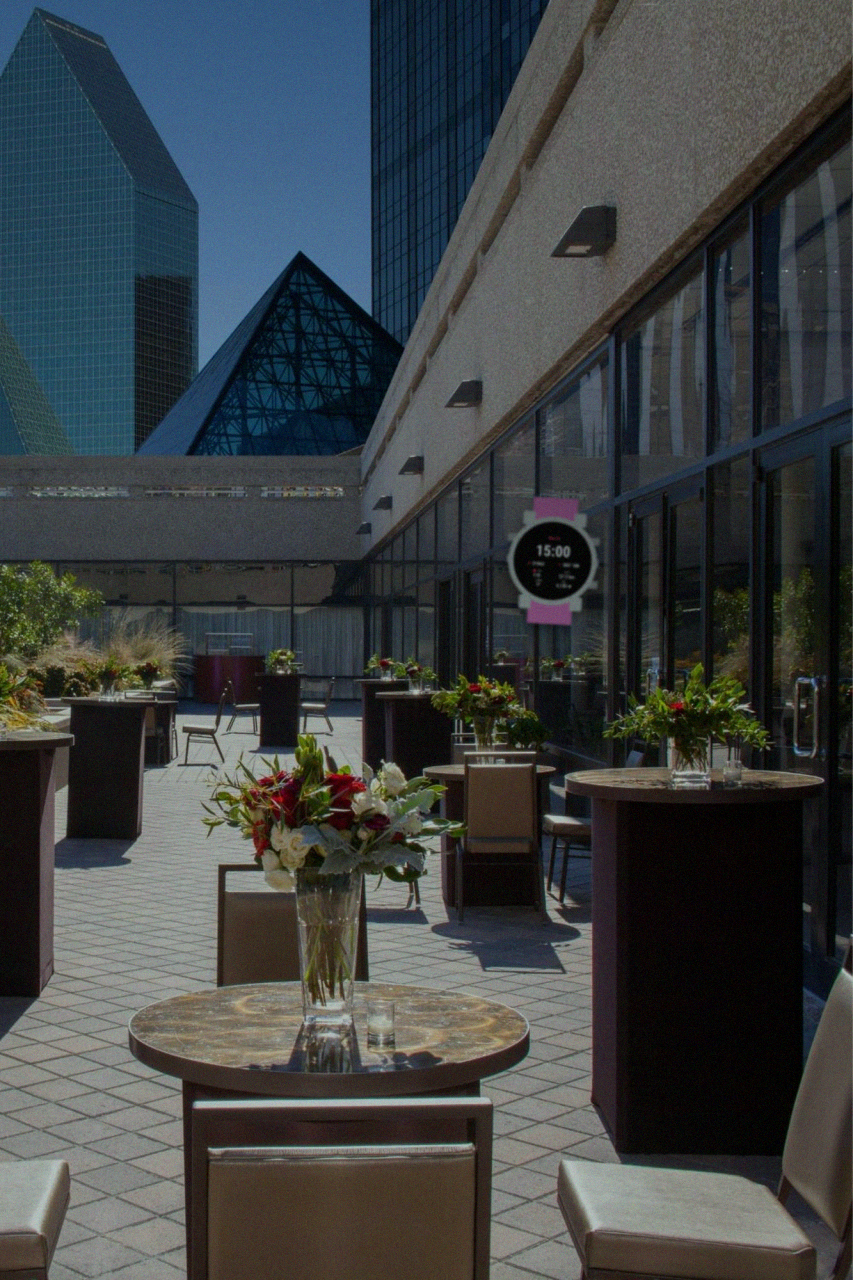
15.00
